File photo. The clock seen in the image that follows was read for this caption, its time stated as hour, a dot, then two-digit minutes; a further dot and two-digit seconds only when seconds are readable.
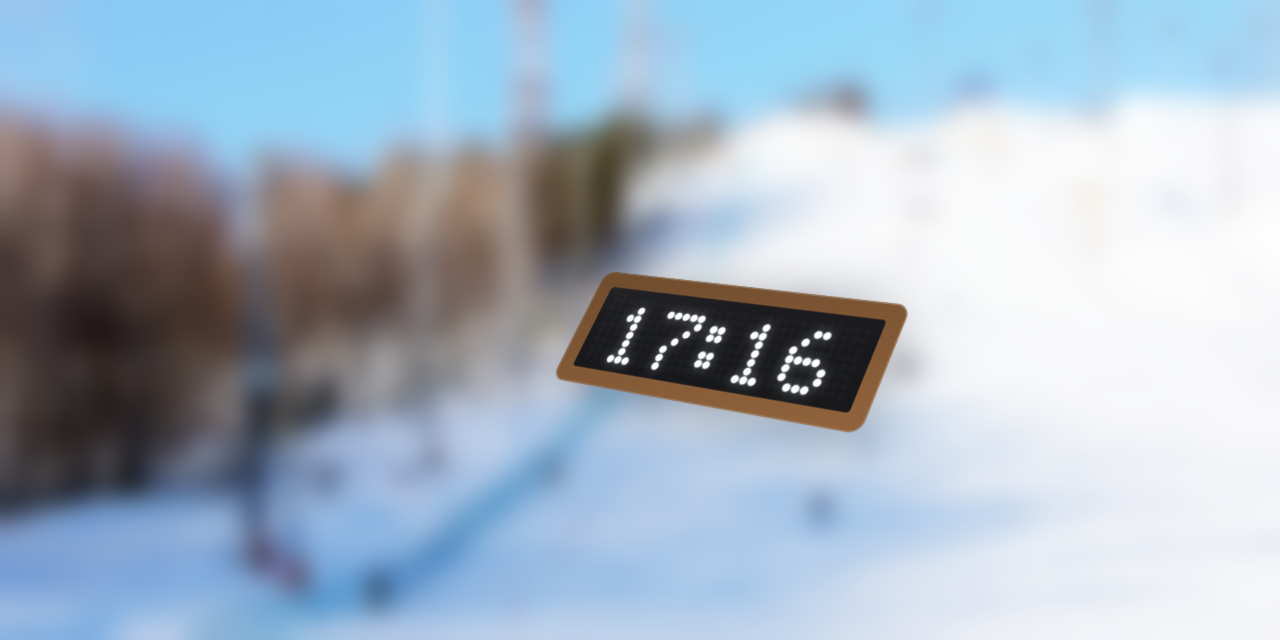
17.16
